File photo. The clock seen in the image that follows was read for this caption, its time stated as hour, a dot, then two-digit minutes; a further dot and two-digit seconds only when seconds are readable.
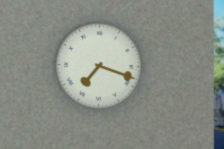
7.18
